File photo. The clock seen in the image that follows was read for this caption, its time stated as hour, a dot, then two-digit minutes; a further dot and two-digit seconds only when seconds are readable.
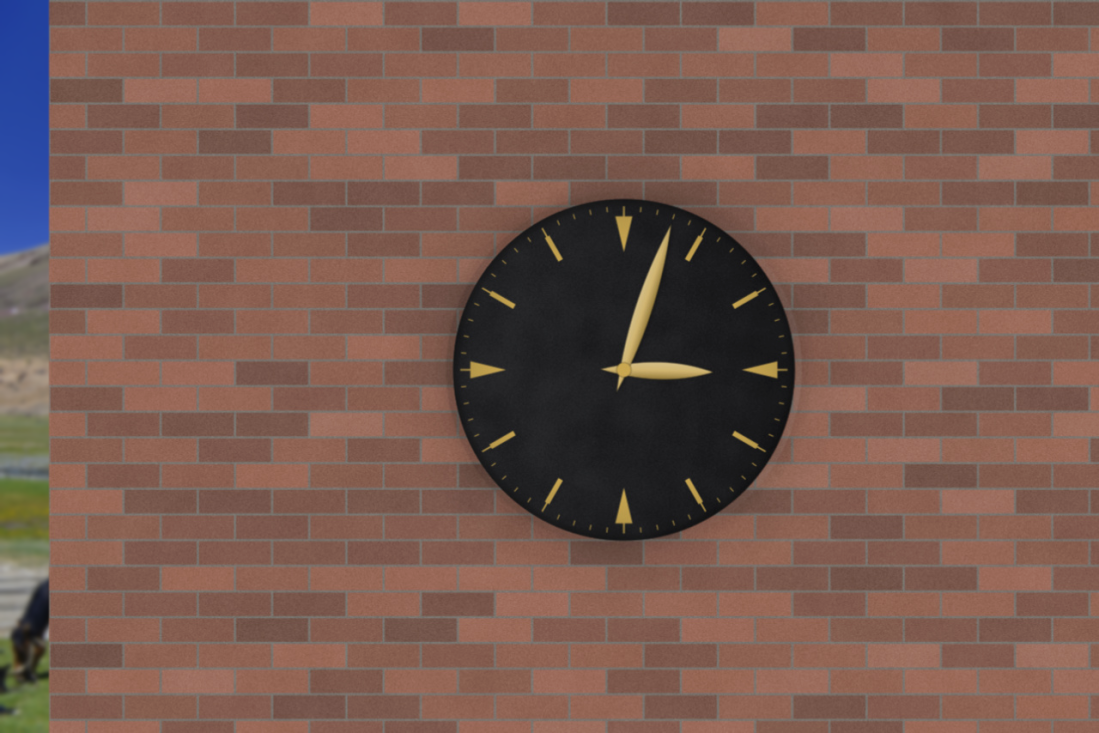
3.03
